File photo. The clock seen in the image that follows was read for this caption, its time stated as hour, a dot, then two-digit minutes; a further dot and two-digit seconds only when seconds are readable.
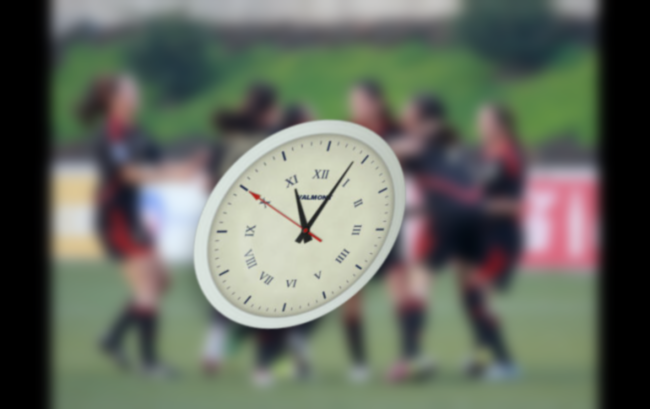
11.03.50
